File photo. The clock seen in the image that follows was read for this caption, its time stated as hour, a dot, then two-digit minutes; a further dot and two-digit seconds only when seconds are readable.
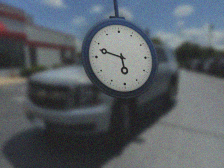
5.48
